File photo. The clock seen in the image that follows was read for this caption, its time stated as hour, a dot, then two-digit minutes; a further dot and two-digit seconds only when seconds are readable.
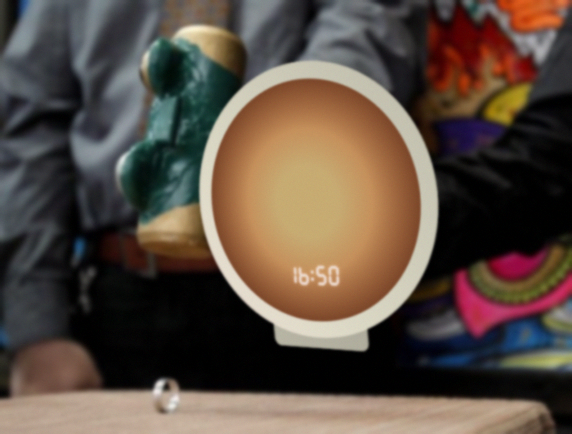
16.50
